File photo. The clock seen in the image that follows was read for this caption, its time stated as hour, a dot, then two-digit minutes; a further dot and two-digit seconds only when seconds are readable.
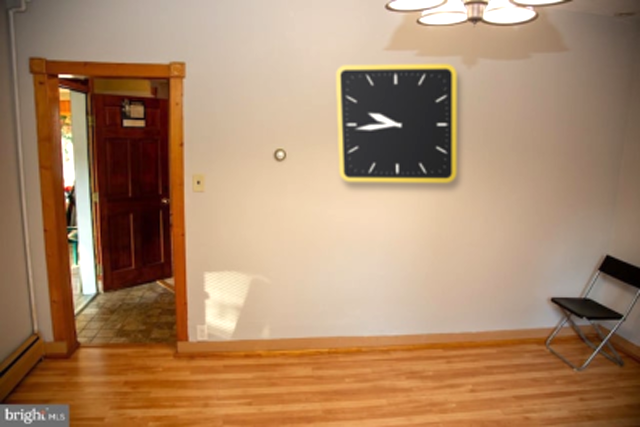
9.44
